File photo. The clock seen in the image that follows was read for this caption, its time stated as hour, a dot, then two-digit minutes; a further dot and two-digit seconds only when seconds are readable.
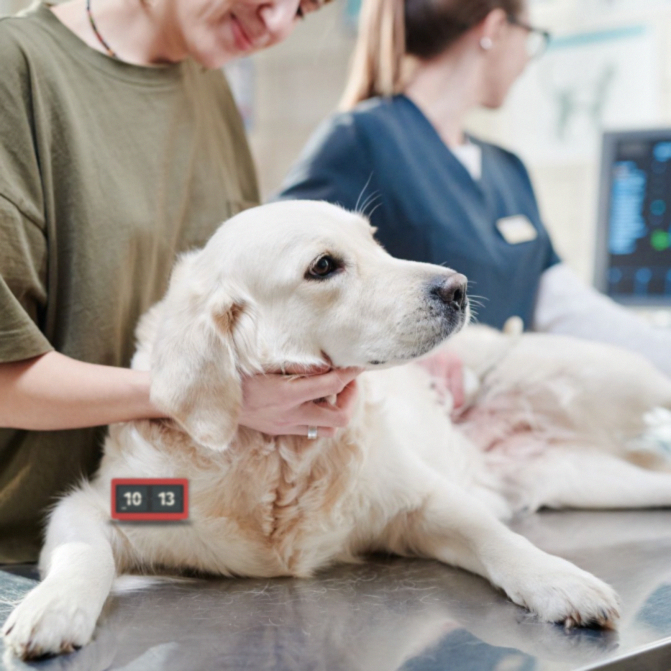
10.13
